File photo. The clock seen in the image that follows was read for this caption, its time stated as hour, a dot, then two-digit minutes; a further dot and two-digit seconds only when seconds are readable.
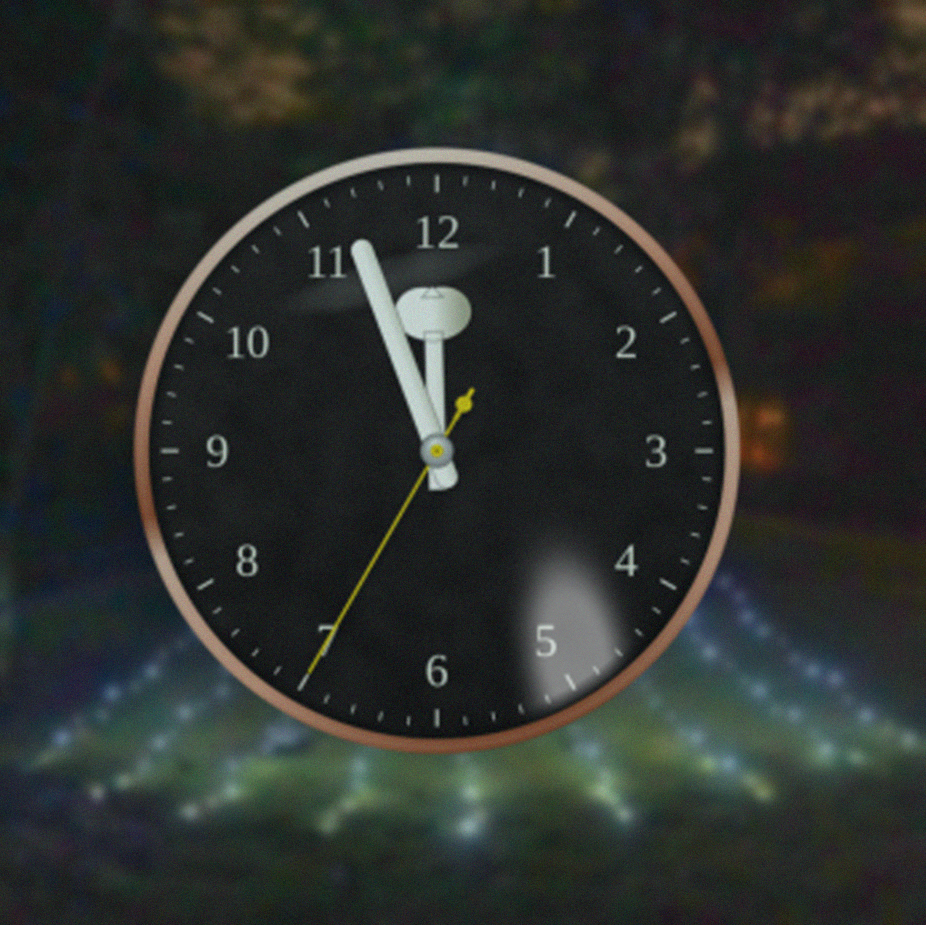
11.56.35
